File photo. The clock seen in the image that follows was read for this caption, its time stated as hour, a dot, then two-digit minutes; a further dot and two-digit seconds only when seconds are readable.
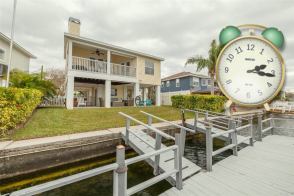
2.16
